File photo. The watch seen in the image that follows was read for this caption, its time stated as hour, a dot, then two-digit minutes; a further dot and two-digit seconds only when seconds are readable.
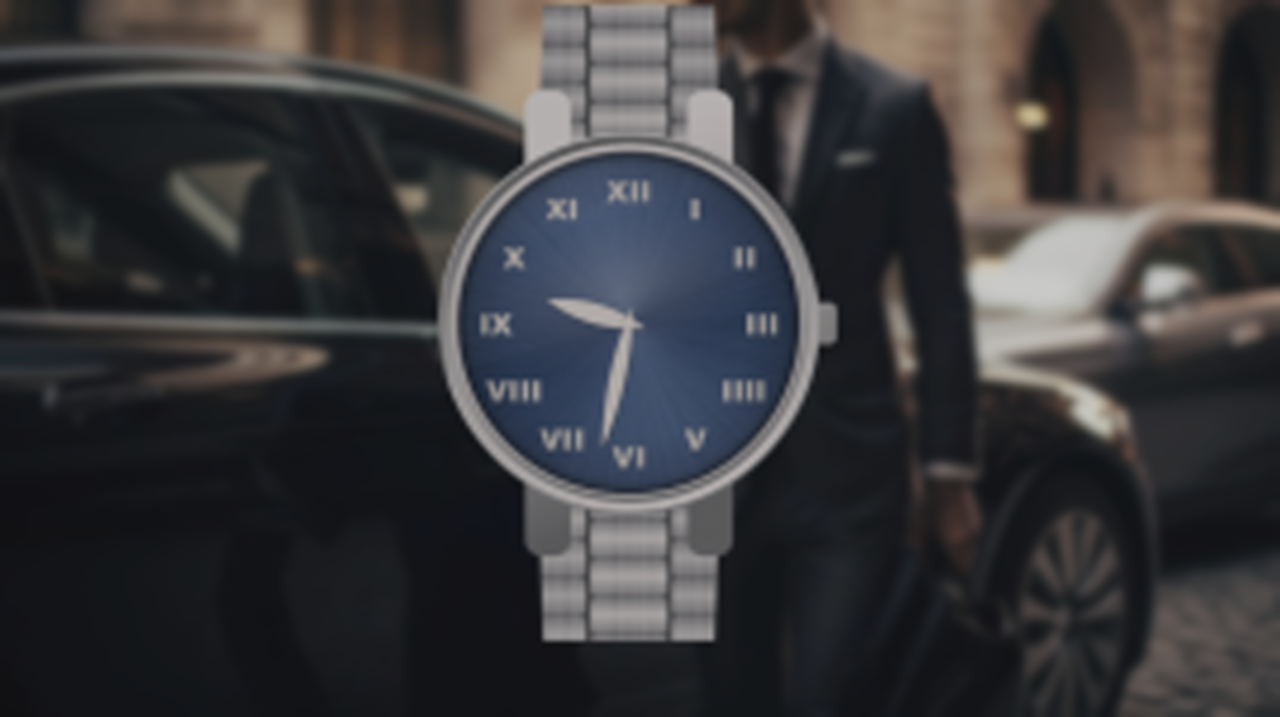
9.32
